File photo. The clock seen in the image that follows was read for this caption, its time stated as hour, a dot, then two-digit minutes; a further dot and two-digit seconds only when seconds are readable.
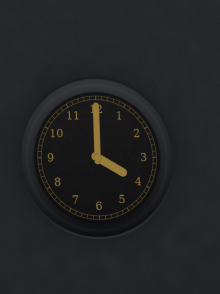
4.00
